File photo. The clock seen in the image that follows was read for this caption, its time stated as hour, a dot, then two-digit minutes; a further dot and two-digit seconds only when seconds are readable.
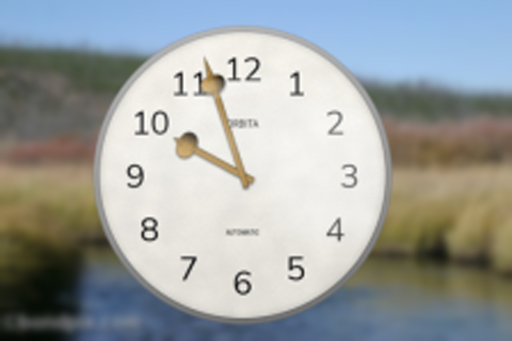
9.57
